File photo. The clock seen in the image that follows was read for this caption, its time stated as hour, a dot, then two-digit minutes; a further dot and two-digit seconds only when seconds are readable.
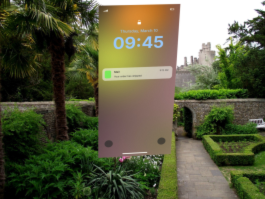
9.45
